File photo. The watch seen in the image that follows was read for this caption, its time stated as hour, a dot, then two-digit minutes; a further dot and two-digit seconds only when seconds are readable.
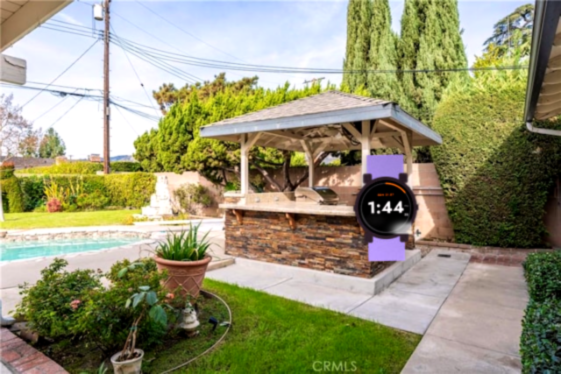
1.44
